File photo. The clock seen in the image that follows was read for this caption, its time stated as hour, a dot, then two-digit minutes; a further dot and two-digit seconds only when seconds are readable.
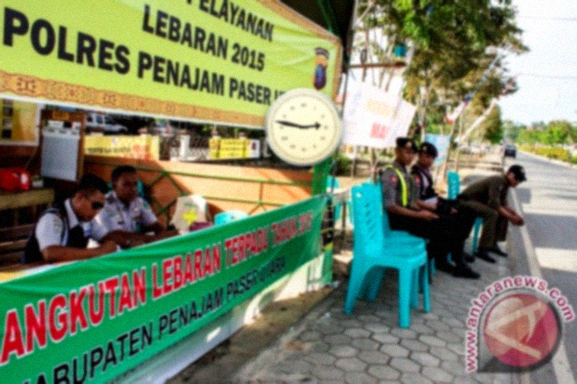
2.47
